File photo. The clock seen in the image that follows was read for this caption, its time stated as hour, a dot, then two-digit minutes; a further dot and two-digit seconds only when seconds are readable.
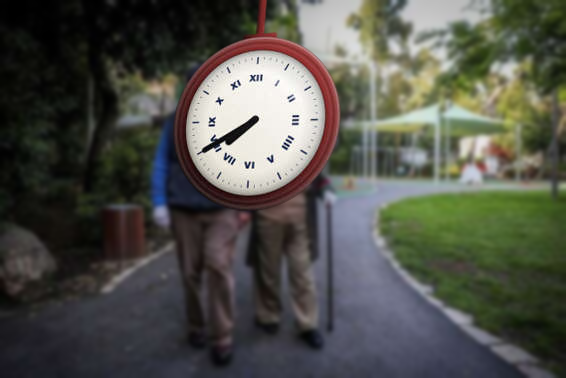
7.40
